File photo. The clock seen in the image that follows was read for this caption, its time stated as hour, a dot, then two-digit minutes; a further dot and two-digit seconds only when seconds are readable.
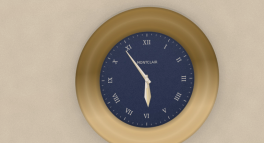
5.54
